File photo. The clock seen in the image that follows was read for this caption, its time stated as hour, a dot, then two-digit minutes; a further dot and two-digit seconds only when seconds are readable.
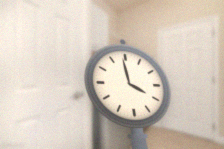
3.59
